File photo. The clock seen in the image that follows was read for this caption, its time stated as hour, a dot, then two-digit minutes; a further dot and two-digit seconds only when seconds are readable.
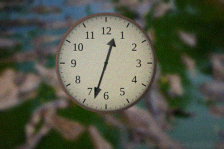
12.33
